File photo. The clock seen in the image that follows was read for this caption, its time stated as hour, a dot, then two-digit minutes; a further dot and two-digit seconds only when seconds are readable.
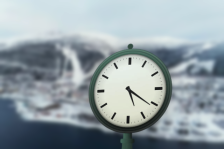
5.21
